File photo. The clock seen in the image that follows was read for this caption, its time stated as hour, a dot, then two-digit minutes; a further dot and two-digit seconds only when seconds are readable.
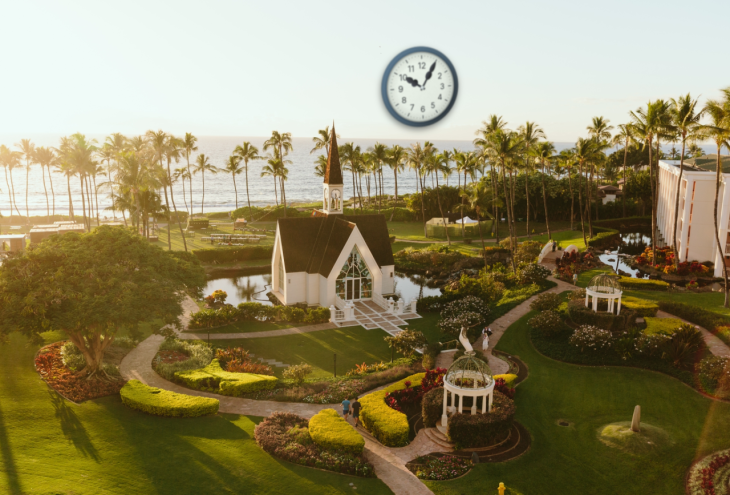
10.05
